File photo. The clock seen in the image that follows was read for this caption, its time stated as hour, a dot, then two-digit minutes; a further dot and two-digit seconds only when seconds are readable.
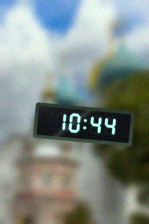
10.44
